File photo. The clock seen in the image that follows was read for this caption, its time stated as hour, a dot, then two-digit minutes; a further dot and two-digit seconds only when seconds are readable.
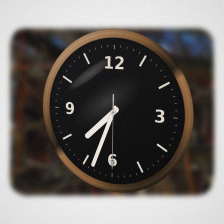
7.33.30
